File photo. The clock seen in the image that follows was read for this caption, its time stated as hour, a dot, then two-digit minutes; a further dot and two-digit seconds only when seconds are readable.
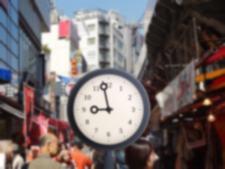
8.58
